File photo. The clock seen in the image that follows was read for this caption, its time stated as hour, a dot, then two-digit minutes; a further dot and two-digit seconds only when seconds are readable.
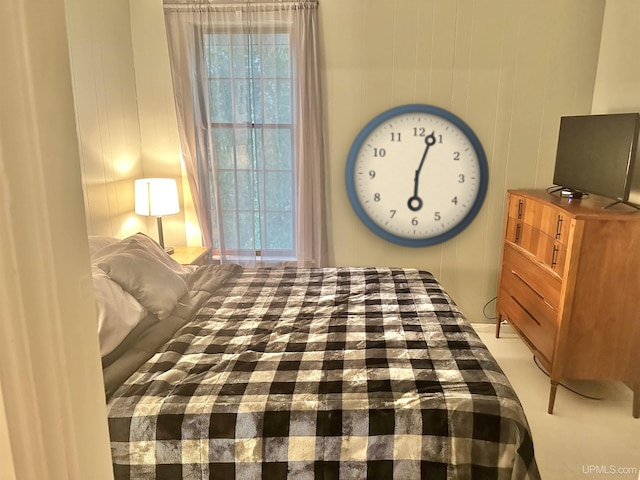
6.03
